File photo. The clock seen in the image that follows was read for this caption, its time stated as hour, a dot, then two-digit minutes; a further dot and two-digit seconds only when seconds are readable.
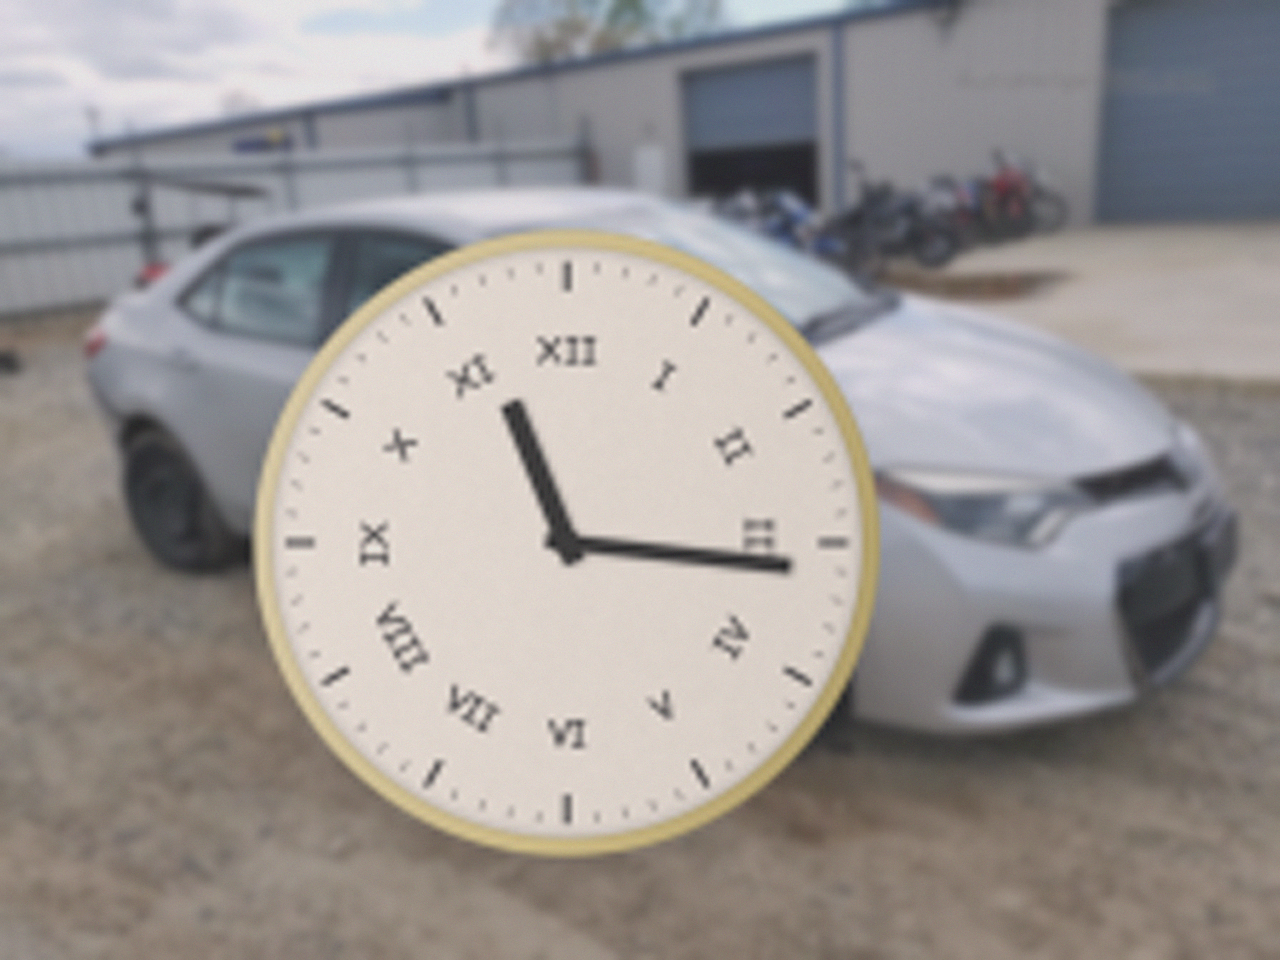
11.16
